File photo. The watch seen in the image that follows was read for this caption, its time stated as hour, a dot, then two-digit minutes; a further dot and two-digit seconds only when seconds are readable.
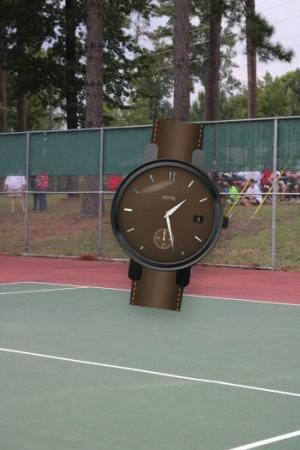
1.27
